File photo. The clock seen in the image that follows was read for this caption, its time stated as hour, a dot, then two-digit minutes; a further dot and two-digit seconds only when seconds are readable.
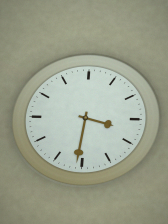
3.31
